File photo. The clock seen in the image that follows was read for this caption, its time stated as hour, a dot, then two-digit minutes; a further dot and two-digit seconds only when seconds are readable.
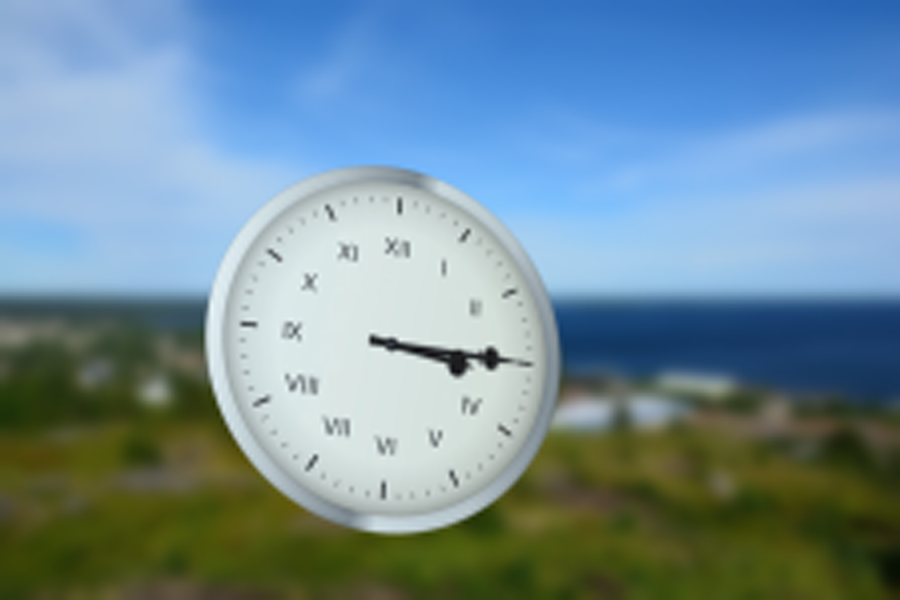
3.15
